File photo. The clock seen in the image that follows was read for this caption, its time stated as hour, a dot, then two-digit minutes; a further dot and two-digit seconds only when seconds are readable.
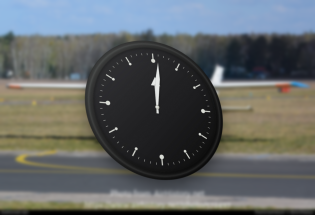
12.01
